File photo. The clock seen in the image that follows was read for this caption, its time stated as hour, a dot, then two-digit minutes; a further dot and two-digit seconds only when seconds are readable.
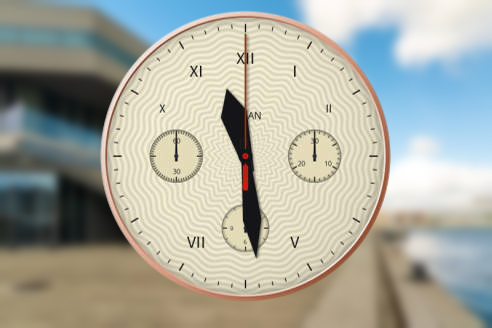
11.29
